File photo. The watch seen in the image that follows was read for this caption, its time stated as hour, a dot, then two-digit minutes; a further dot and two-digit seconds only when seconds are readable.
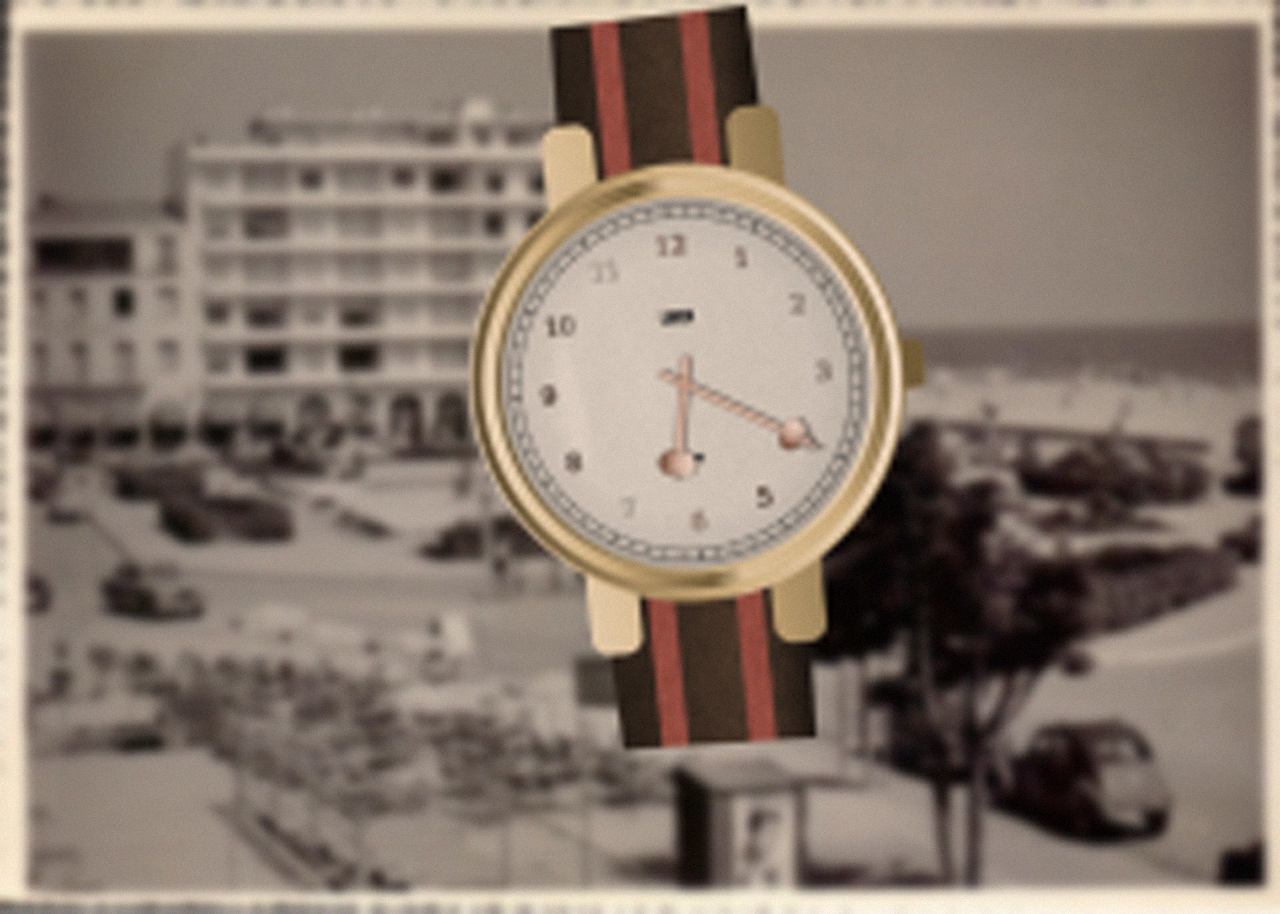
6.20
